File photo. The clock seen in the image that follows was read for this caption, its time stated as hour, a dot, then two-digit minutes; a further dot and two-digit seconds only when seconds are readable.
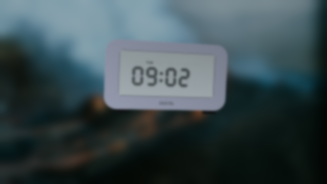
9.02
